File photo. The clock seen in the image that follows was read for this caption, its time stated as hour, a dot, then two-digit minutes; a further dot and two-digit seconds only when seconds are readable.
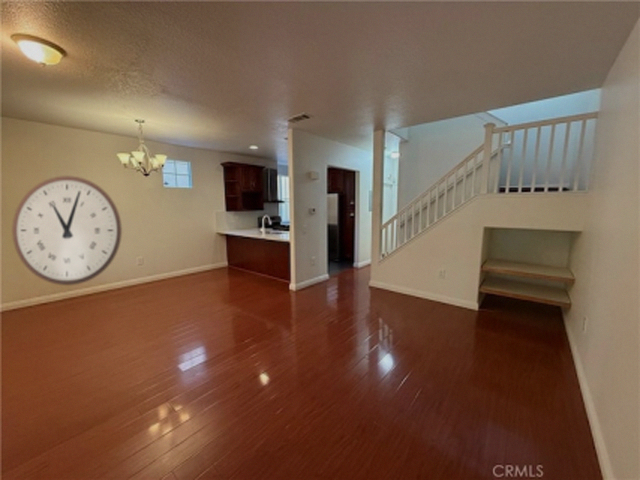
11.03
